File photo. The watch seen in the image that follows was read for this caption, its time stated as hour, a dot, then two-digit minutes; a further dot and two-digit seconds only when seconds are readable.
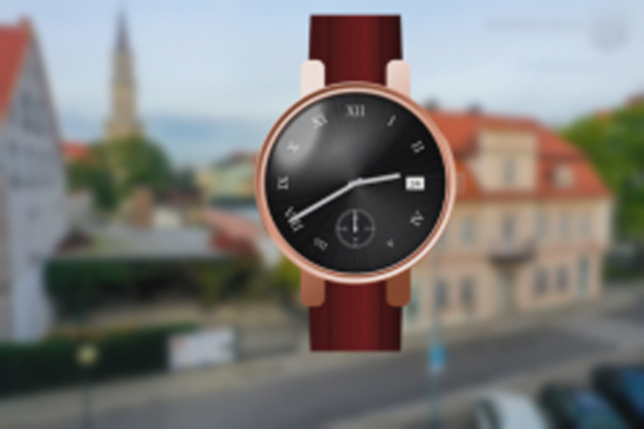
2.40
